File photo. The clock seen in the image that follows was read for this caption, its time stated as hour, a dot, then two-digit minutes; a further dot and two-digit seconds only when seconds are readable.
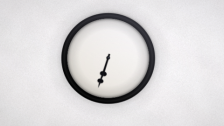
6.33
